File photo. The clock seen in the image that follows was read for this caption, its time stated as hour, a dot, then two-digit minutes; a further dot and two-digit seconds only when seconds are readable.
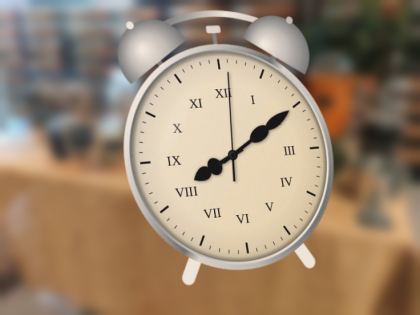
8.10.01
